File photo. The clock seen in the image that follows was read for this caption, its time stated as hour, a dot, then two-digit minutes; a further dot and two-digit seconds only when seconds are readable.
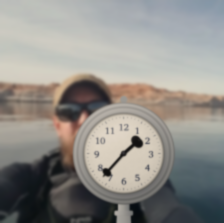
1.37
